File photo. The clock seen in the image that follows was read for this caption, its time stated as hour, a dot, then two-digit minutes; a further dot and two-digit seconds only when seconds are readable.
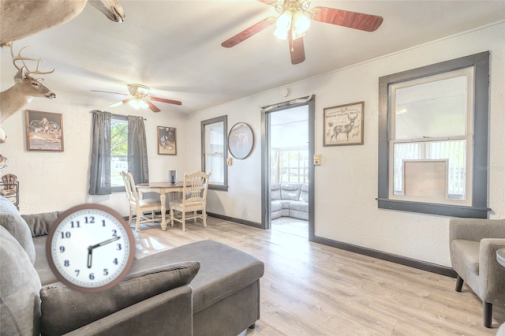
6.12
